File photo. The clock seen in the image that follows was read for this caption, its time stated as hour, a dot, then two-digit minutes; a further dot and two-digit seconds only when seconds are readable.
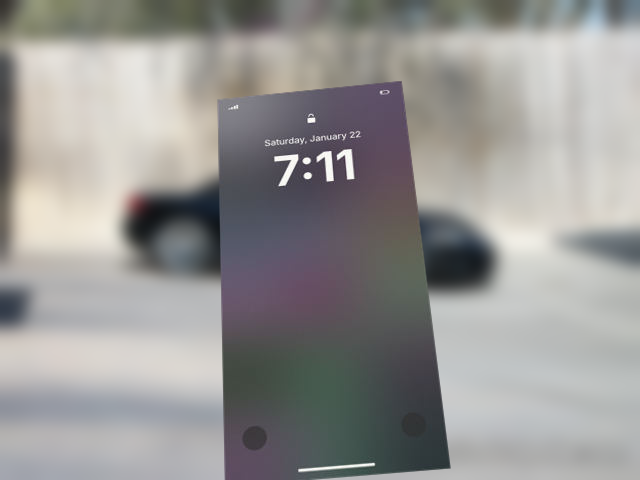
7.11
